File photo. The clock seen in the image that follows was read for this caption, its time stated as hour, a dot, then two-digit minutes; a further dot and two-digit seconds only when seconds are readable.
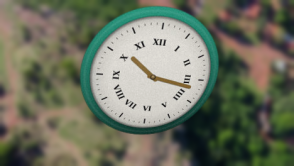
10.17
